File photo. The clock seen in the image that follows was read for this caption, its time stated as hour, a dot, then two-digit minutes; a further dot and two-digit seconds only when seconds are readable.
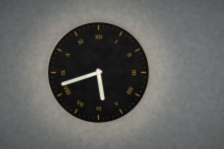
5.42
